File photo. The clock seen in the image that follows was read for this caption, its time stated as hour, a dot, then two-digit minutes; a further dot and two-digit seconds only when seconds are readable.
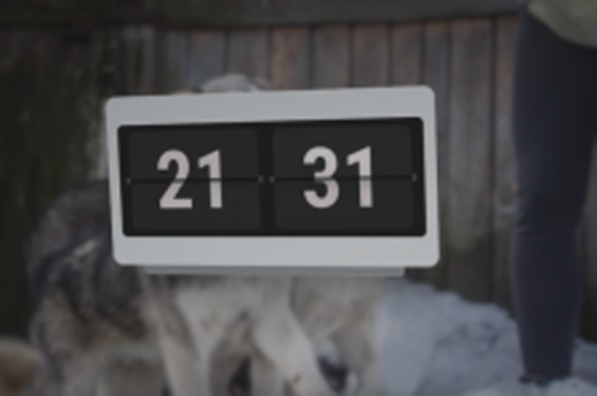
21.31
